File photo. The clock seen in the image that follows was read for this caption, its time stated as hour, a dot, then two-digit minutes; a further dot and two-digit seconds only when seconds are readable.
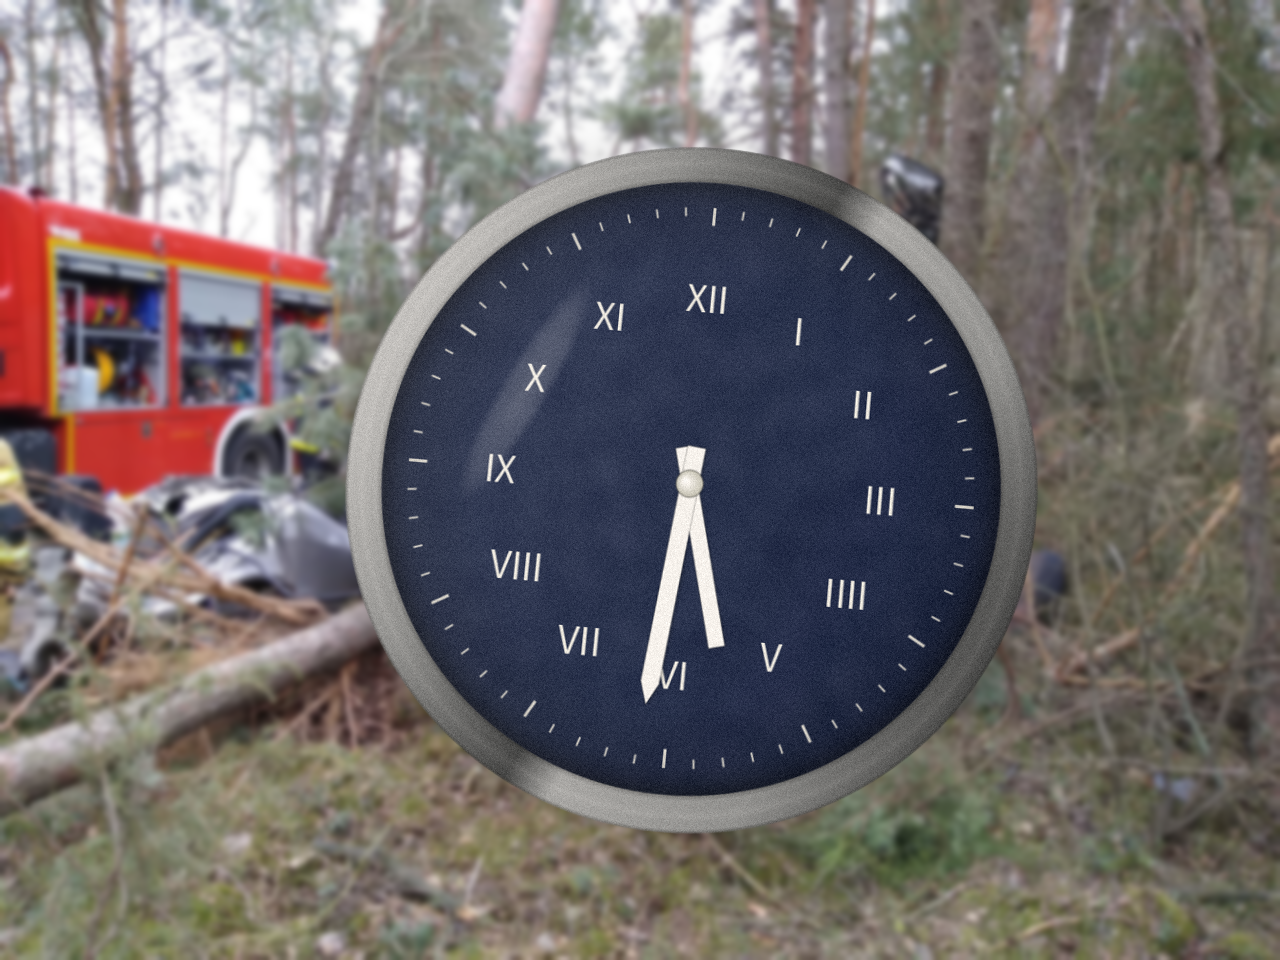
5.31
